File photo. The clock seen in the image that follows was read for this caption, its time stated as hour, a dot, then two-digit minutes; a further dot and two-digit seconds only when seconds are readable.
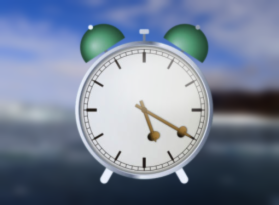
5.20
